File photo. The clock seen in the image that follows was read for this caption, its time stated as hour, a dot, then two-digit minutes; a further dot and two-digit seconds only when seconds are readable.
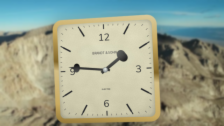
1.46
